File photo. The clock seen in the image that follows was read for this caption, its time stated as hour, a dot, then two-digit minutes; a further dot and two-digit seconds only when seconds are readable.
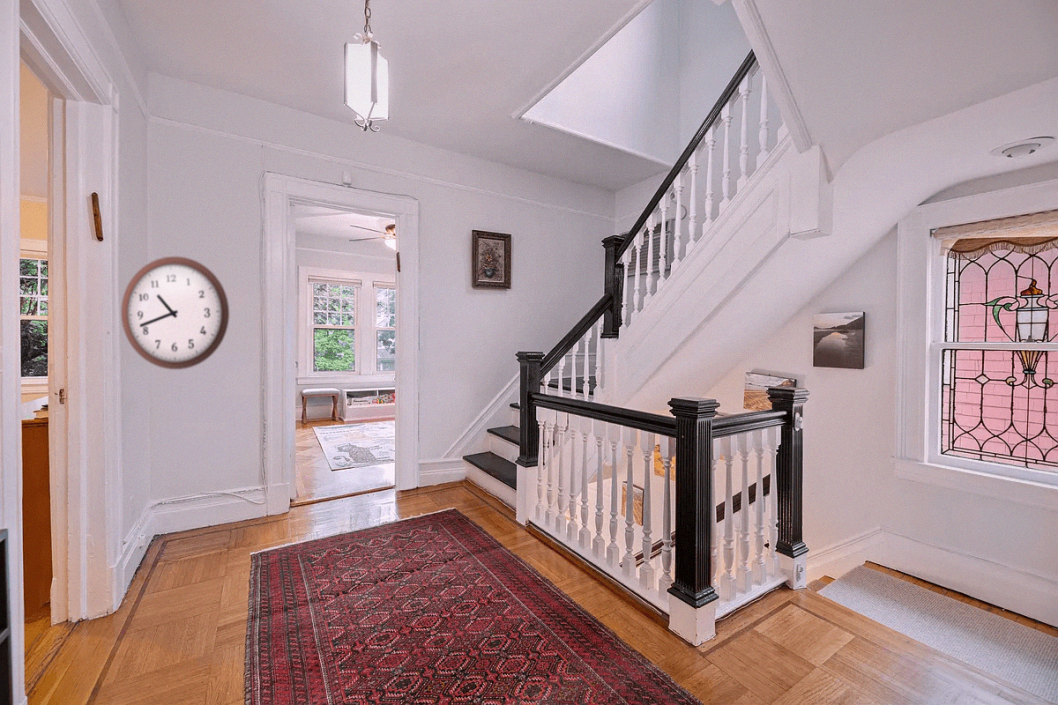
10.42
